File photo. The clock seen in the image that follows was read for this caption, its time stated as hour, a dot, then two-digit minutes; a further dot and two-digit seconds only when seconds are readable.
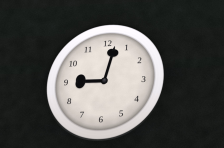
9.02
